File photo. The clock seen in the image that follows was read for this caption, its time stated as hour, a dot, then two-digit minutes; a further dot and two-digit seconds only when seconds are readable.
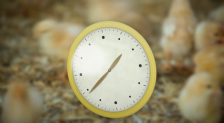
1.39
